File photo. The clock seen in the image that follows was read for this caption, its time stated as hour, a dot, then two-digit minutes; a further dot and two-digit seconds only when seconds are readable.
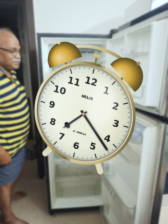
7.22
